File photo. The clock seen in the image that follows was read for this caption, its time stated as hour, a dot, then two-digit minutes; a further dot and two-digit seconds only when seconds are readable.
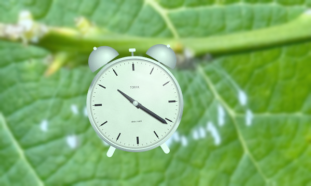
10.21
